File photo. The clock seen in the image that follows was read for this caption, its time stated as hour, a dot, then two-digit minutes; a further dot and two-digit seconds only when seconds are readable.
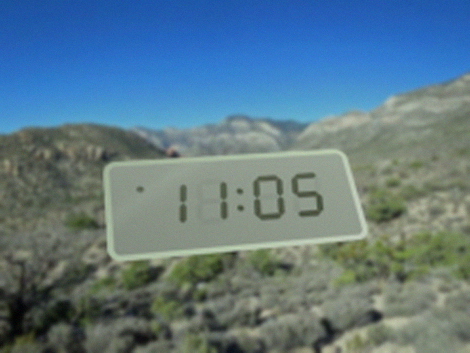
11.05
